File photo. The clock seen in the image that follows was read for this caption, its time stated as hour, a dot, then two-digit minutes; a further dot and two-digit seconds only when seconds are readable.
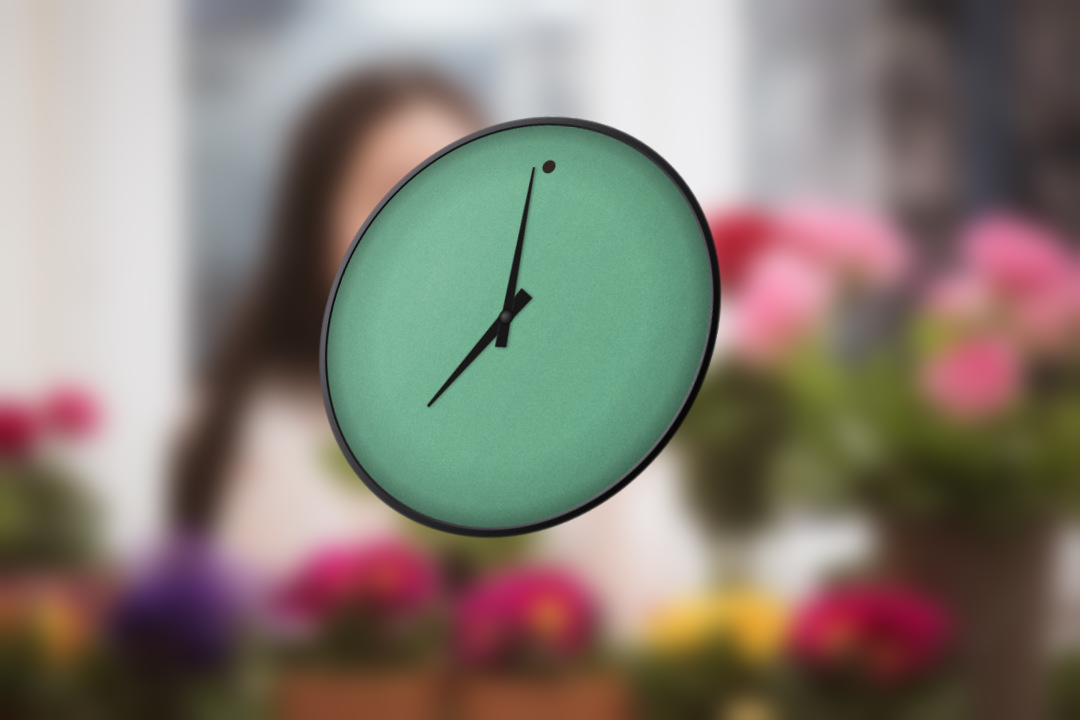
6.59
